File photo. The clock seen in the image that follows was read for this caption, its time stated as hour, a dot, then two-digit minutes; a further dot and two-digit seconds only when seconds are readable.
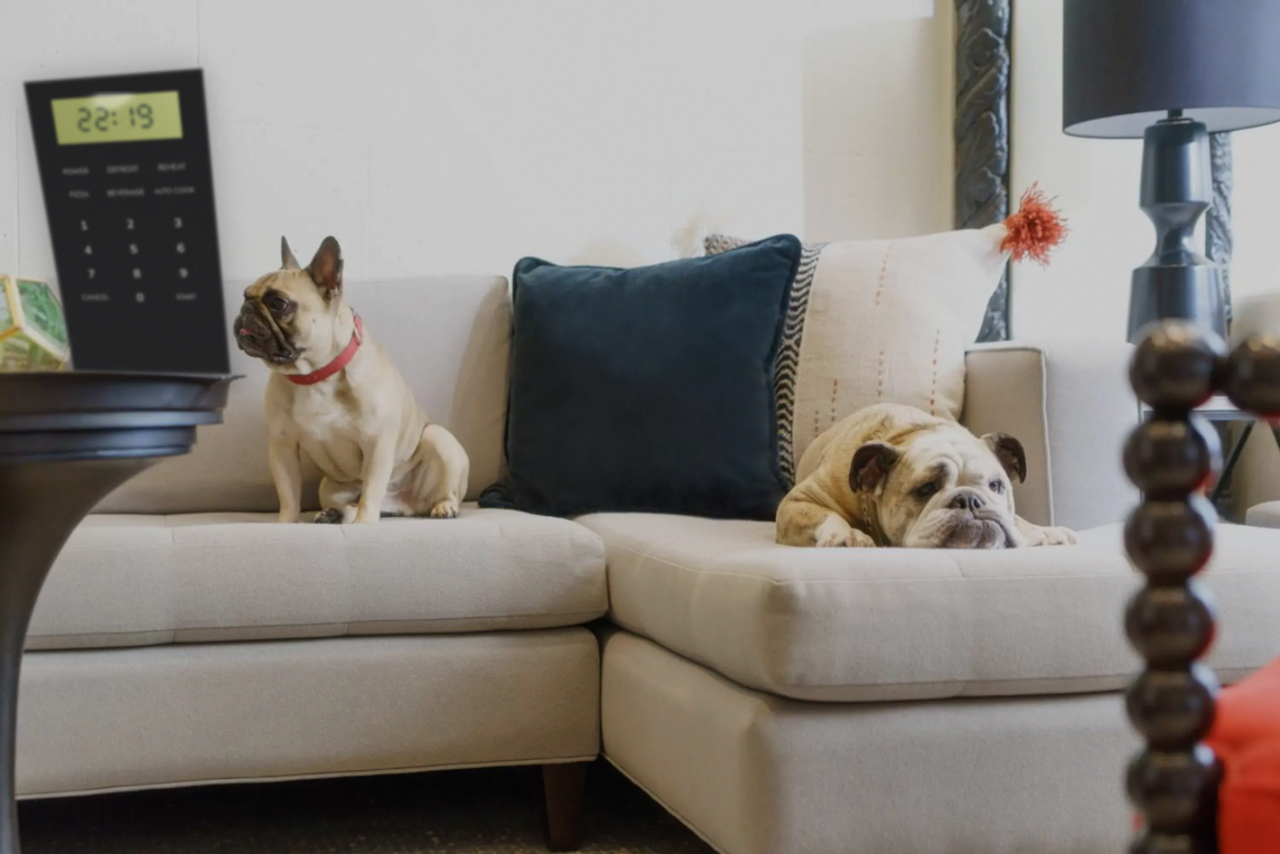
22.19
